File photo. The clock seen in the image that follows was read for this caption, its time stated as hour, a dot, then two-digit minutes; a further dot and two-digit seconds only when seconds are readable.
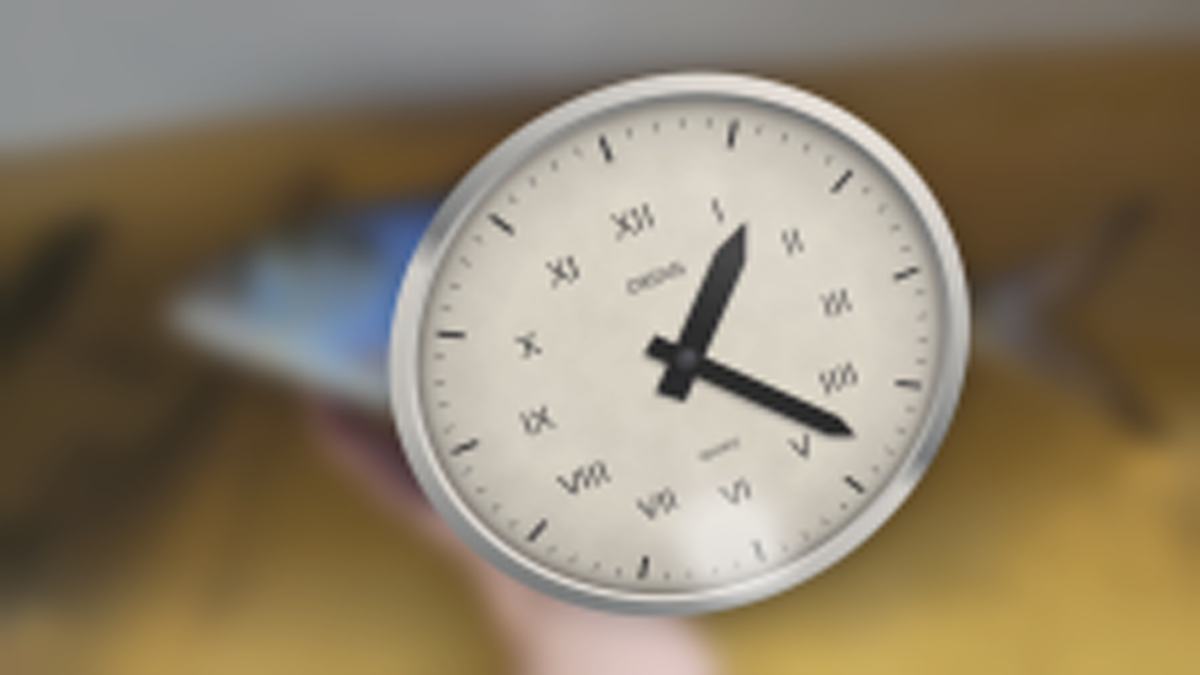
1.23
